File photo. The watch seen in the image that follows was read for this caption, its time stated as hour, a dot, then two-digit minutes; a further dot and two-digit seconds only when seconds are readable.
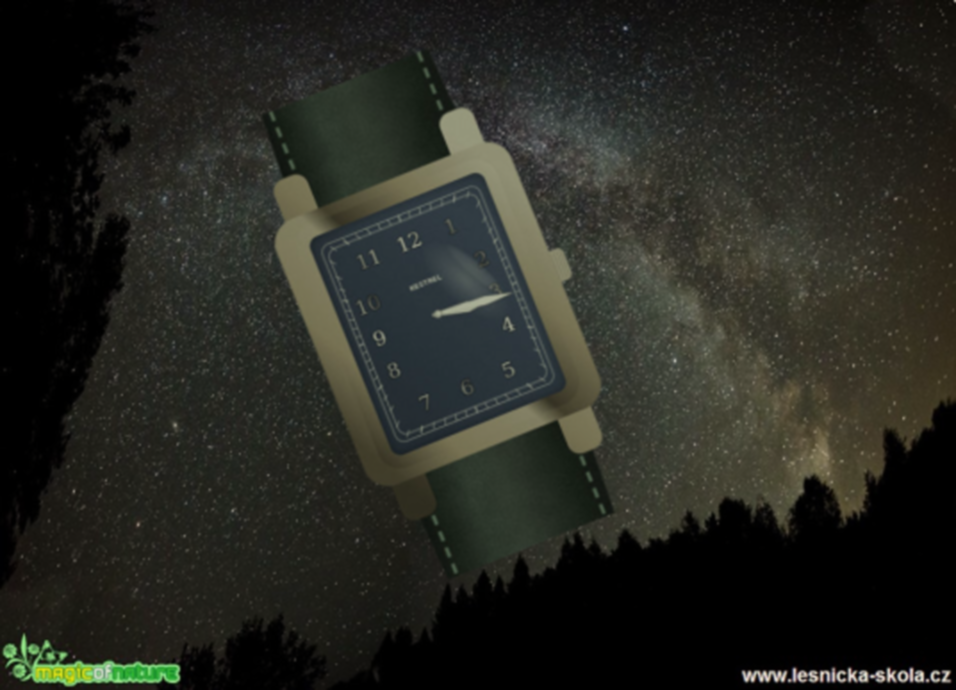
3.16
